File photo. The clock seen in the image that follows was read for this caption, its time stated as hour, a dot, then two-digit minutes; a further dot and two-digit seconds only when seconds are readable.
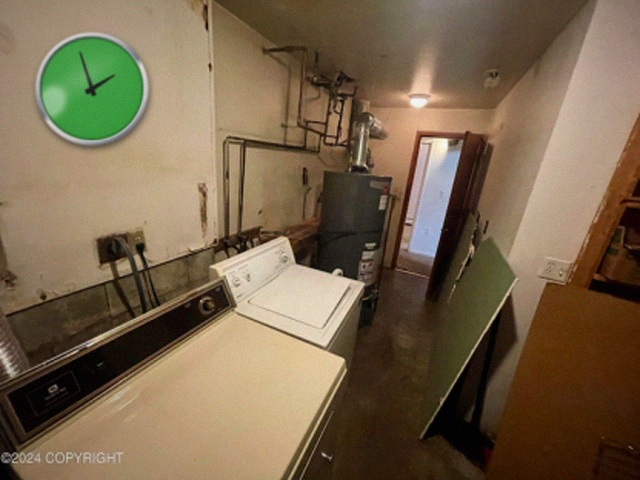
1.57
